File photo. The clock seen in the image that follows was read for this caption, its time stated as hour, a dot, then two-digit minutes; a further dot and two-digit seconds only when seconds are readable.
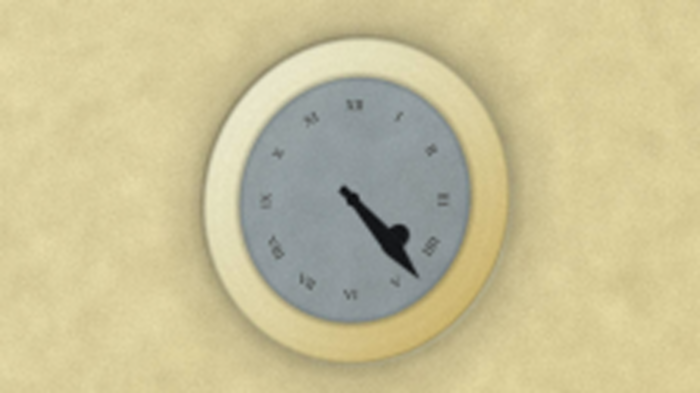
4.23
